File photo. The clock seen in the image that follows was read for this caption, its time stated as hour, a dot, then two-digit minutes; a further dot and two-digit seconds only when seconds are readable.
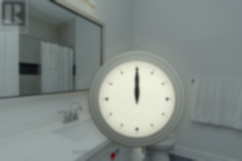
12.00
